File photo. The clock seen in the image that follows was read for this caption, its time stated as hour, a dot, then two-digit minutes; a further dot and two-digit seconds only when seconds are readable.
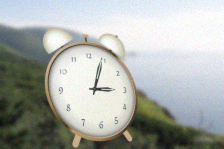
3.04
